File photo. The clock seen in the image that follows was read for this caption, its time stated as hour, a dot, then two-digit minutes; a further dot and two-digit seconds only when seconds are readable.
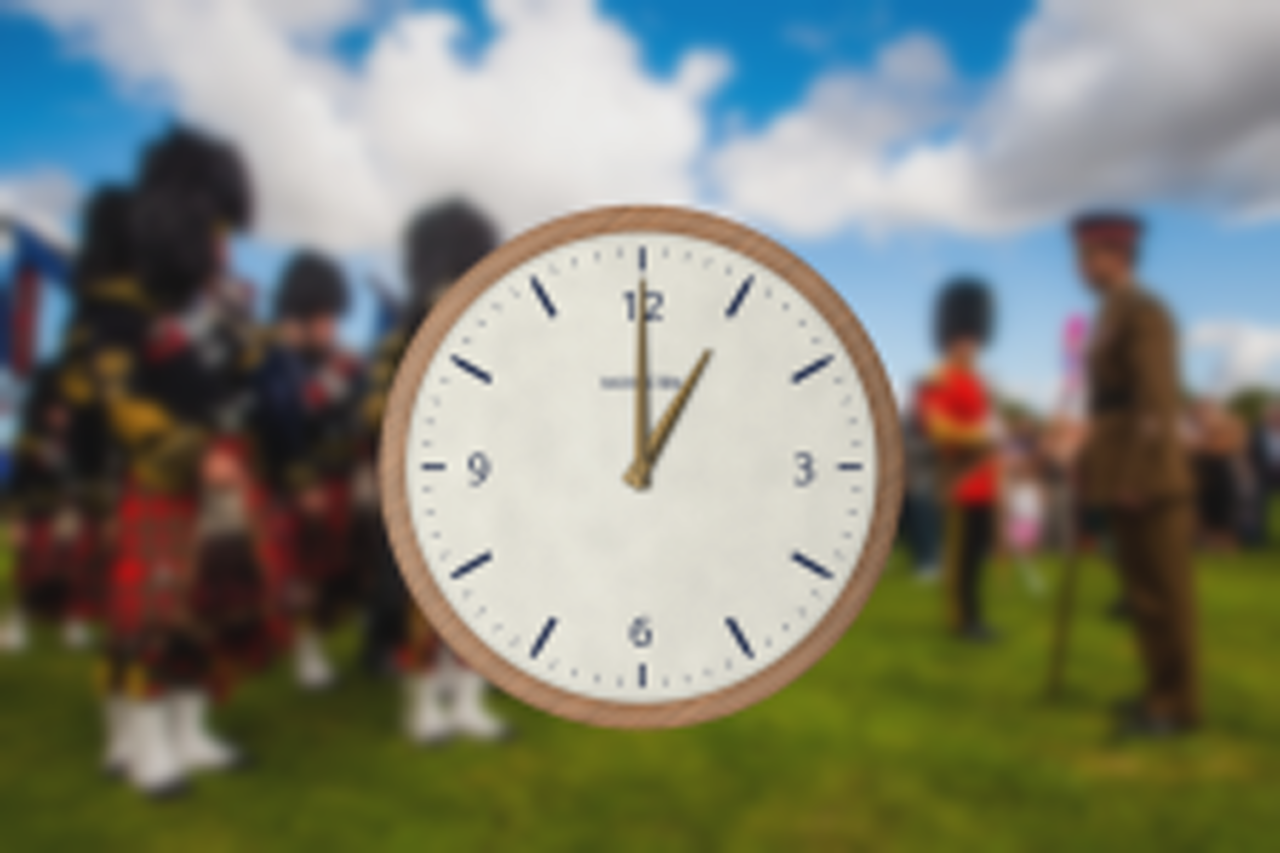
1.00
